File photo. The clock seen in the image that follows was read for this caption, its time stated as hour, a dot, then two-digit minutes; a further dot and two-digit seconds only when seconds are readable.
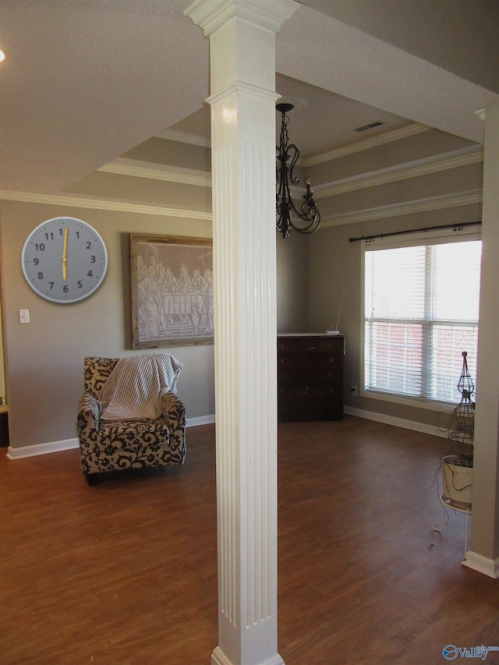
6.01
